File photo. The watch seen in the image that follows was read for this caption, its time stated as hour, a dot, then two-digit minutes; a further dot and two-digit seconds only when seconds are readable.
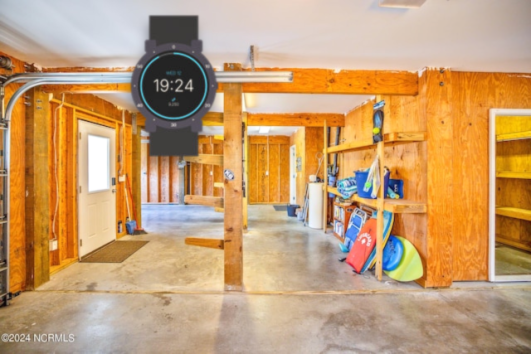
19.24
